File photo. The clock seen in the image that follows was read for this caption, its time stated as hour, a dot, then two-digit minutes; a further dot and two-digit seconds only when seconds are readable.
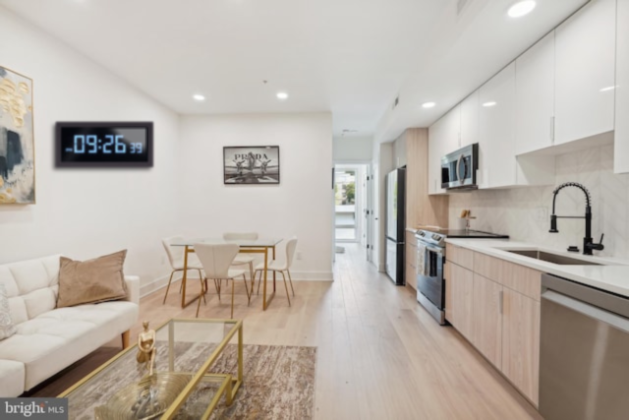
9.26
